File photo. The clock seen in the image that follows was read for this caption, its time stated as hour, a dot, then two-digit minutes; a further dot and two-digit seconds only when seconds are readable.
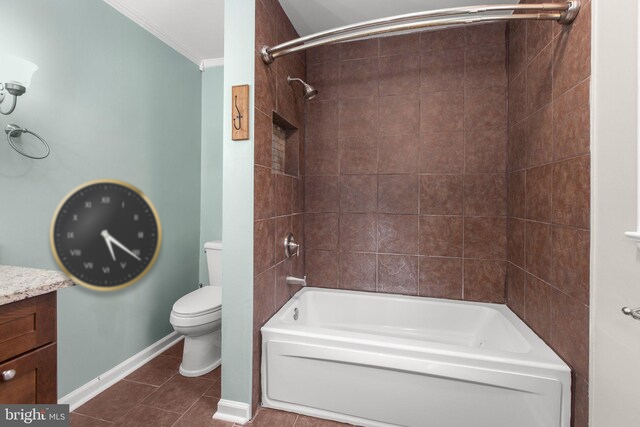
5.21
